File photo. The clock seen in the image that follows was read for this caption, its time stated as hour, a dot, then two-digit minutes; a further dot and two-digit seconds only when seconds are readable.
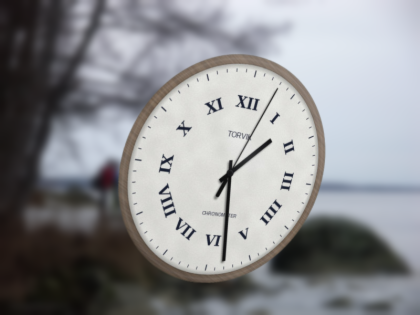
1.28.03
